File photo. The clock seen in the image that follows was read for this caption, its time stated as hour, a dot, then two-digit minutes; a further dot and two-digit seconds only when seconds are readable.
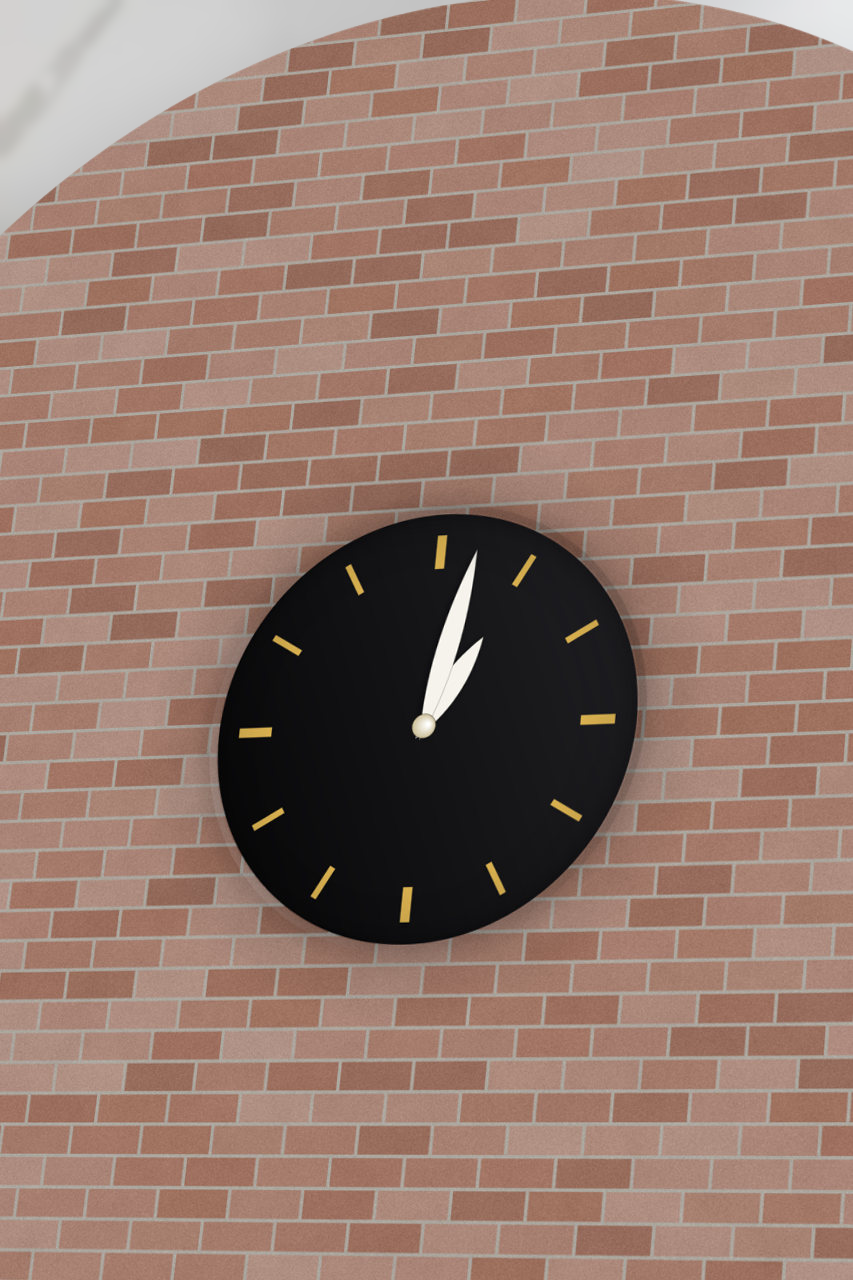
1.02
